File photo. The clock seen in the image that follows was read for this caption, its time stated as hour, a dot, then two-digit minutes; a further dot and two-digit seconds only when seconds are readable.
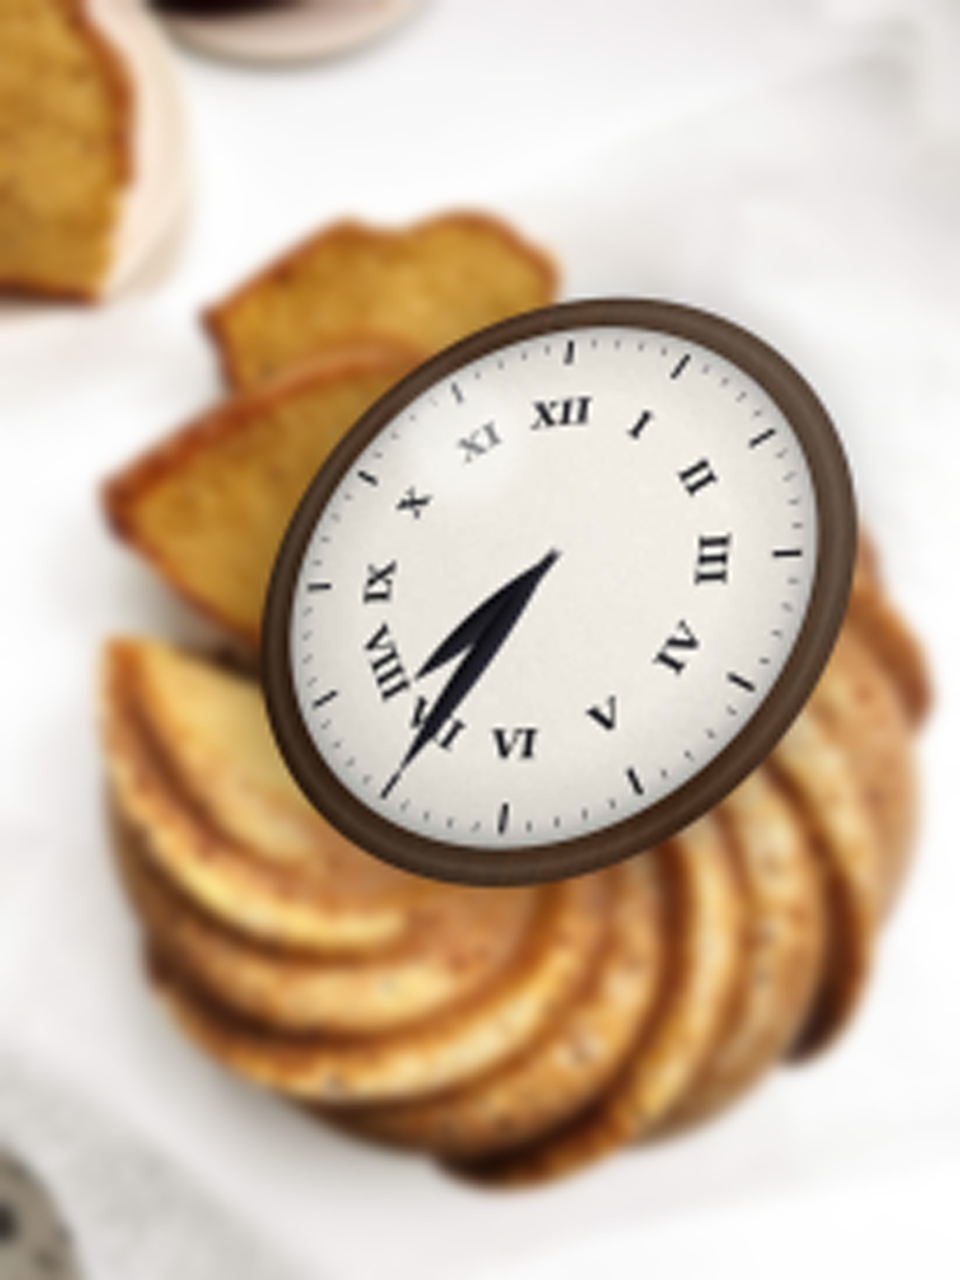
7.35
